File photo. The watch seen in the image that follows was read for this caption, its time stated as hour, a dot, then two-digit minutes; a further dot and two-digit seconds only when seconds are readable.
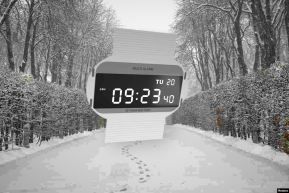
9.23.40
